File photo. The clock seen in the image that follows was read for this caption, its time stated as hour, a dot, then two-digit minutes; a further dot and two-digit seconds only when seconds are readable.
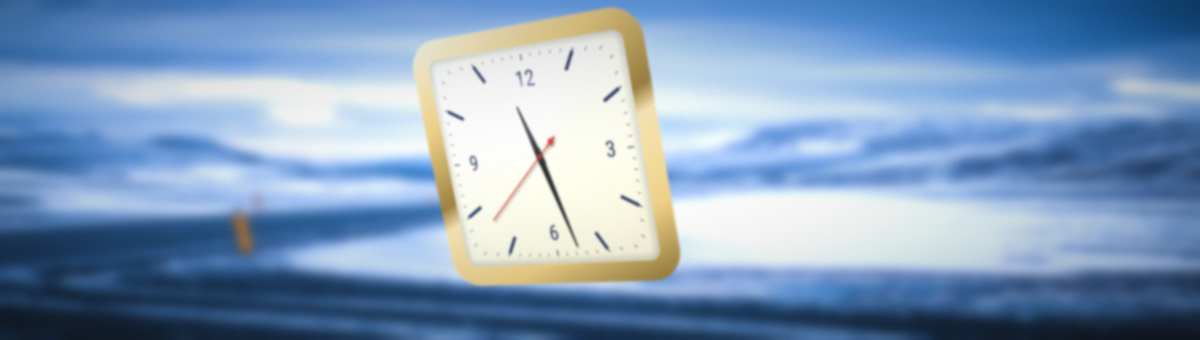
11.27.38
